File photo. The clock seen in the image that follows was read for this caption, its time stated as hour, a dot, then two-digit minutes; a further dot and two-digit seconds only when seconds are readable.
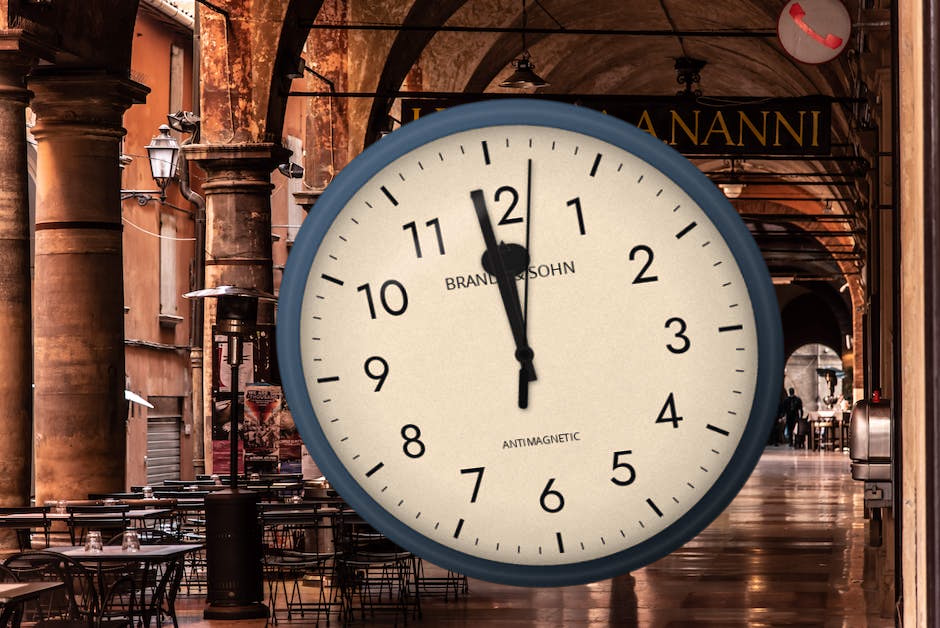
11.59.02
